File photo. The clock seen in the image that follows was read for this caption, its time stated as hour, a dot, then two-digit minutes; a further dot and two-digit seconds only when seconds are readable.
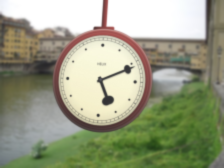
5.11
